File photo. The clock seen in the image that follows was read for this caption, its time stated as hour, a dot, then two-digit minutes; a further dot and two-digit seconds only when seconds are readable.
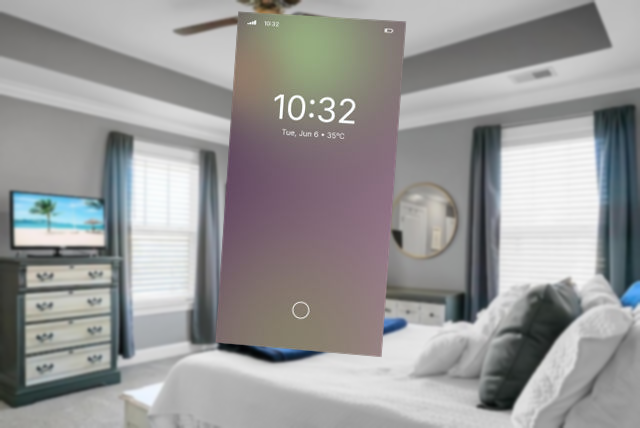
10.32
